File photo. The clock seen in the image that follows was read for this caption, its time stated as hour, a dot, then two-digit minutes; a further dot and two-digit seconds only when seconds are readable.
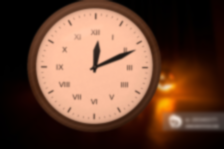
12.11
